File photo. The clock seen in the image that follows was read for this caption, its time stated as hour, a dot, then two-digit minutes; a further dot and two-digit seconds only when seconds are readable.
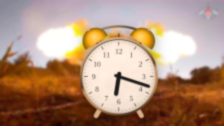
6.18
